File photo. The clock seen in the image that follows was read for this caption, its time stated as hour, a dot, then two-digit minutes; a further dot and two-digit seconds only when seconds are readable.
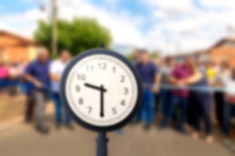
9.30
